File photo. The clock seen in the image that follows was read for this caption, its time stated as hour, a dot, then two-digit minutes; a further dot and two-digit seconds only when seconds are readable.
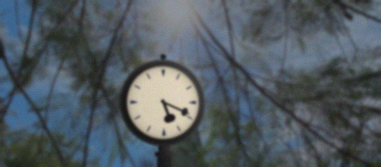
5.19
